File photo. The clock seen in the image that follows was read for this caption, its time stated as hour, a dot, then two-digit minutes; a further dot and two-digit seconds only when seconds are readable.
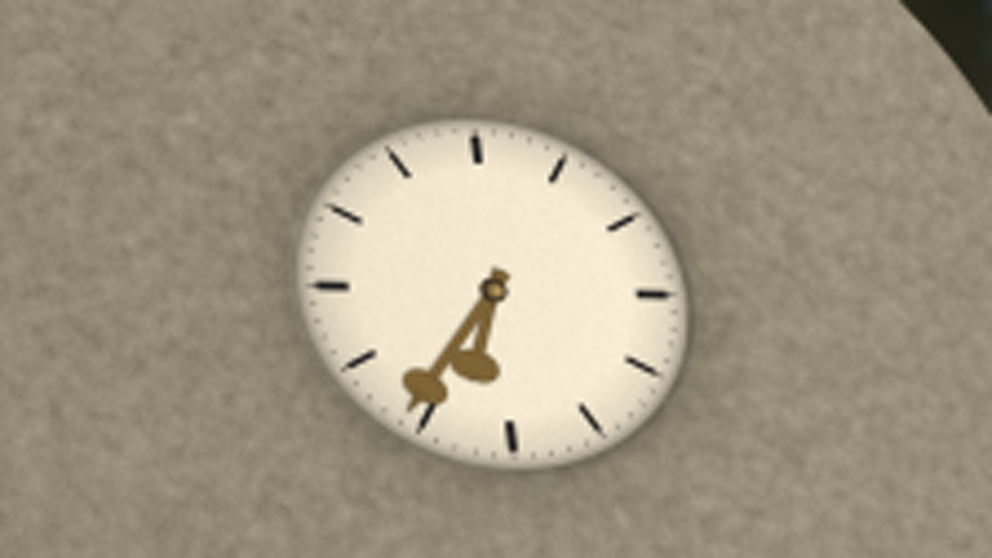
6.36
